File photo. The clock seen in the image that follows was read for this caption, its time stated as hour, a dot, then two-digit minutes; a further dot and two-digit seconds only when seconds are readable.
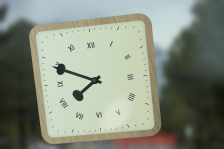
7.49
